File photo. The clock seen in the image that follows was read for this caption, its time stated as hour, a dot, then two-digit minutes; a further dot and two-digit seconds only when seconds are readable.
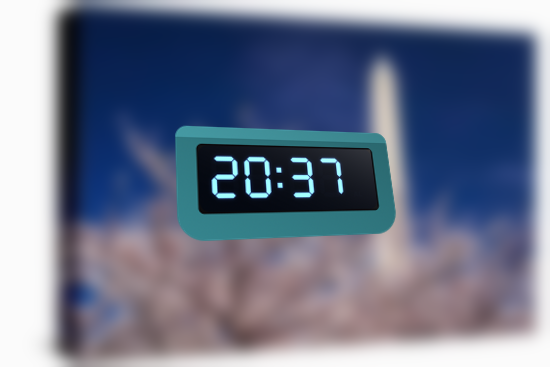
20.37
